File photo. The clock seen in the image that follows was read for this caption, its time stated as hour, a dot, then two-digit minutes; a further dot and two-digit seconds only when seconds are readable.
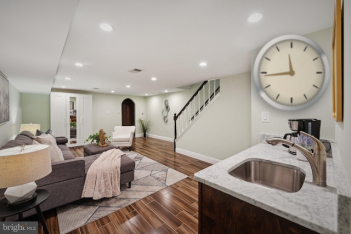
11.44
